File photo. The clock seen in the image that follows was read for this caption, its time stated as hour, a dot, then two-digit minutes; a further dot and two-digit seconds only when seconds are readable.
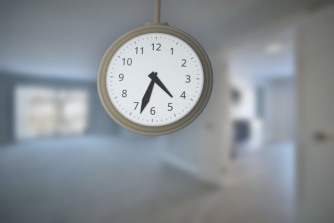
4.33
